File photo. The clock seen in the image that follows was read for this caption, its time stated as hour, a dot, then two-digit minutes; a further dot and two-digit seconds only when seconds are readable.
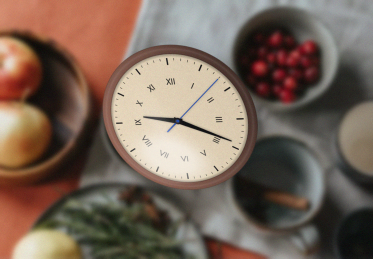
9.19.08
